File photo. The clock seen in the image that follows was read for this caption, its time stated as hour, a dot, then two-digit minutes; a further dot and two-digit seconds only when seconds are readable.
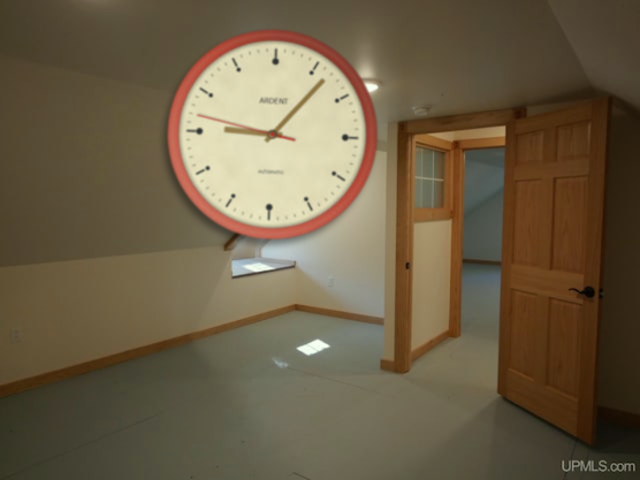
9.06.47
